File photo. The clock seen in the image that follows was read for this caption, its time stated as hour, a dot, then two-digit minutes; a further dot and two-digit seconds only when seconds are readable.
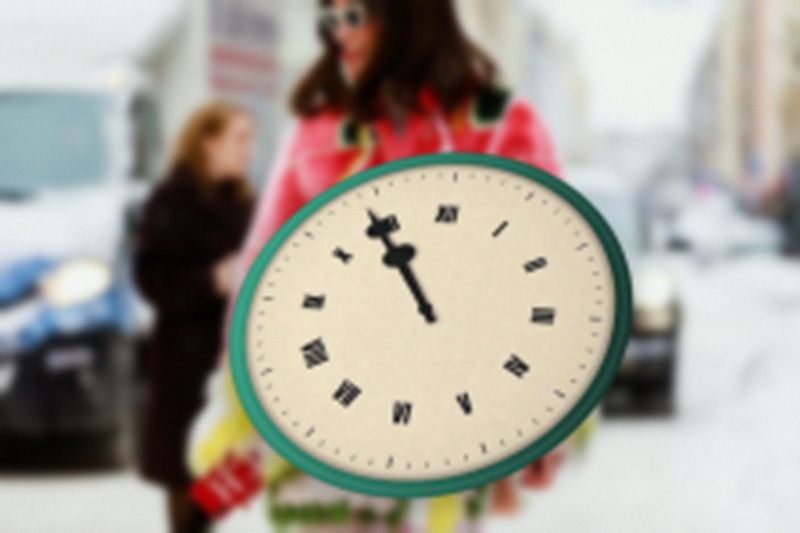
10.54
